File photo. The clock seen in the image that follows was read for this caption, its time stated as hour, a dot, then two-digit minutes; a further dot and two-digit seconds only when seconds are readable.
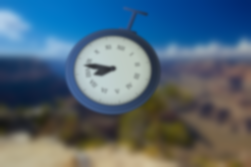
7.43
